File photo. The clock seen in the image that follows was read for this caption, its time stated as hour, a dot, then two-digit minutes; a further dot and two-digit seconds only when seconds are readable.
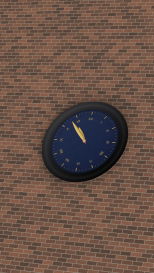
10.53
